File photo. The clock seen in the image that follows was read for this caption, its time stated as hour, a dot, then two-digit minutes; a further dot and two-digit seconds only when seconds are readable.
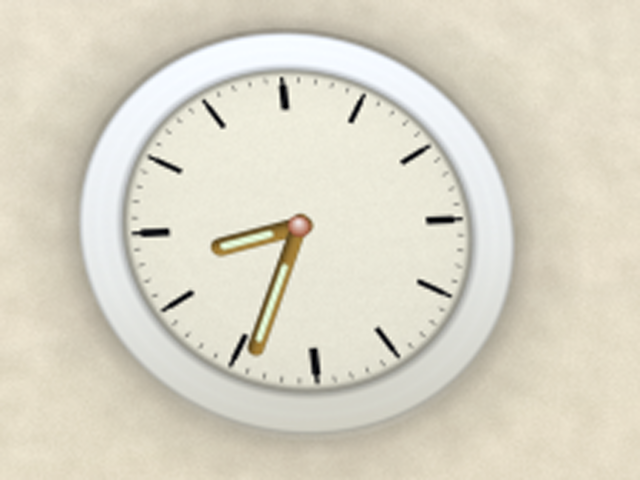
8.34
